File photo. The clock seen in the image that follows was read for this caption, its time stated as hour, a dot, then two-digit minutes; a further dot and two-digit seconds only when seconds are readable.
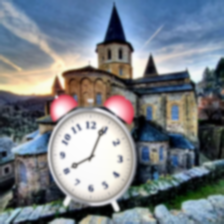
8.04
